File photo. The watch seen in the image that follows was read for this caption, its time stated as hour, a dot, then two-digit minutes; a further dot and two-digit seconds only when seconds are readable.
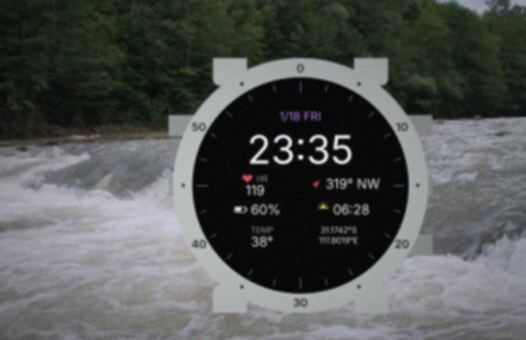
23.35
